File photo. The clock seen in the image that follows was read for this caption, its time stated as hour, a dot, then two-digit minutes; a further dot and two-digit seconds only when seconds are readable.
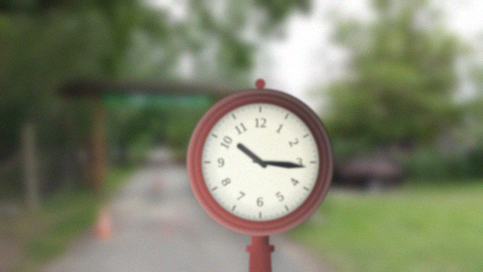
10.16
